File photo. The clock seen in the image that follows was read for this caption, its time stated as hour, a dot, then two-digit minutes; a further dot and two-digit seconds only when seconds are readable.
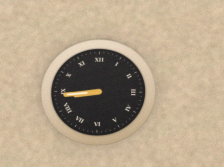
8.44
